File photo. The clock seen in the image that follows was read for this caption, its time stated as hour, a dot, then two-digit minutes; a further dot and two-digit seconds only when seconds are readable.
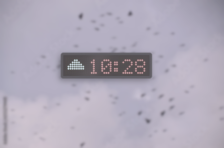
10.28
